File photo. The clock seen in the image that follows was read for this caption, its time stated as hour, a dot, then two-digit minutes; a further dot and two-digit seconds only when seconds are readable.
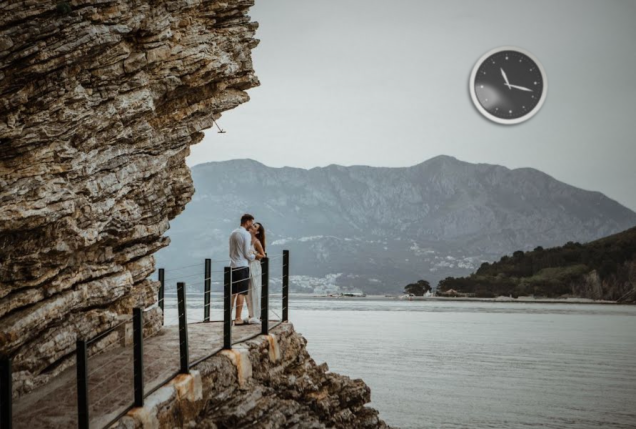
11.18
